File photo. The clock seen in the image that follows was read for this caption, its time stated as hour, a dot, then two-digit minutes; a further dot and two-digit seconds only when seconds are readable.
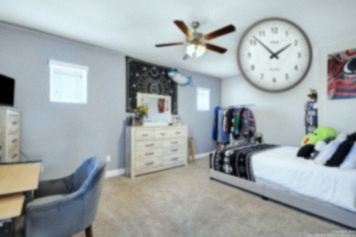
1.52
